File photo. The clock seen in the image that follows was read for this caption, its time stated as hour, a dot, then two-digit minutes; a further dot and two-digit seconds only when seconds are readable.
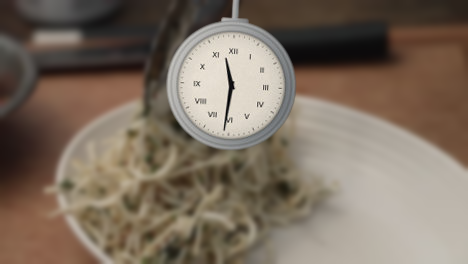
11.31
